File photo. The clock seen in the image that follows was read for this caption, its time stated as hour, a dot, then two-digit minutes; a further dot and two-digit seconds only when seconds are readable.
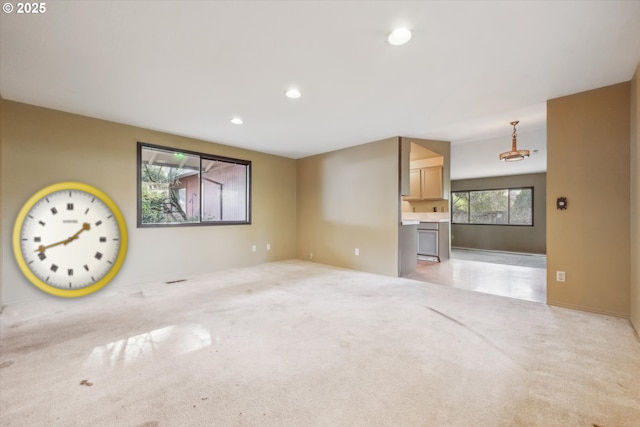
1.42
